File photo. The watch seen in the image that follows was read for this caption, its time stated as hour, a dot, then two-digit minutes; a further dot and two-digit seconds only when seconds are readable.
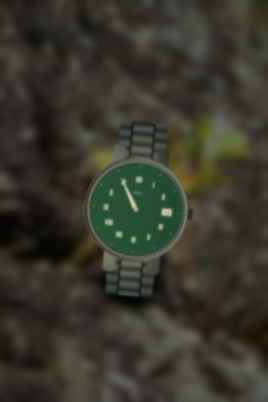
10.55
